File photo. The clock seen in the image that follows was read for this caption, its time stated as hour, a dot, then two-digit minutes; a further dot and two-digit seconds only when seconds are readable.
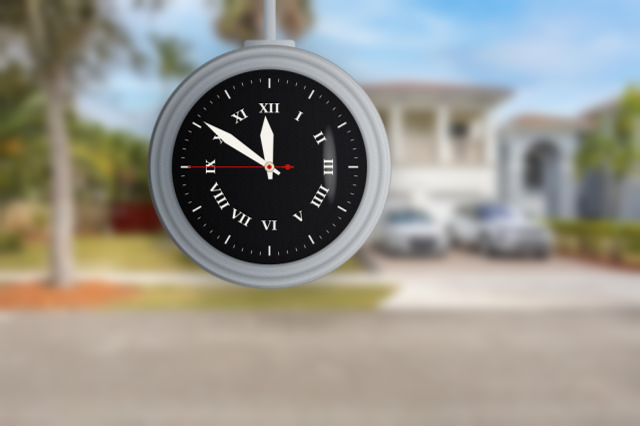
11.50.45
